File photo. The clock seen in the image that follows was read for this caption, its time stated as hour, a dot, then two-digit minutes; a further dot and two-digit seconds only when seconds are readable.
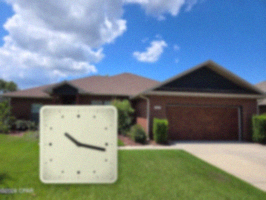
10.17
